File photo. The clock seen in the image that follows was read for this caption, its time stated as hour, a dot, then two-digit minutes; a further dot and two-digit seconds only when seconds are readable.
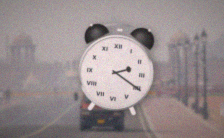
2.20
